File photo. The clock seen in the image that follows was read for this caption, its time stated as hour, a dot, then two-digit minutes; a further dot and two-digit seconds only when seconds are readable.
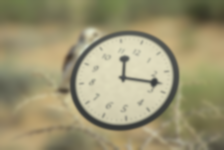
11.13
